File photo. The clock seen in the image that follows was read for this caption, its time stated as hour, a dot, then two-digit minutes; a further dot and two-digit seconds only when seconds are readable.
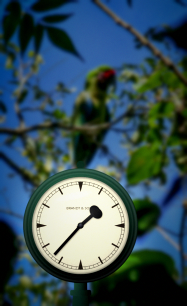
1.37
